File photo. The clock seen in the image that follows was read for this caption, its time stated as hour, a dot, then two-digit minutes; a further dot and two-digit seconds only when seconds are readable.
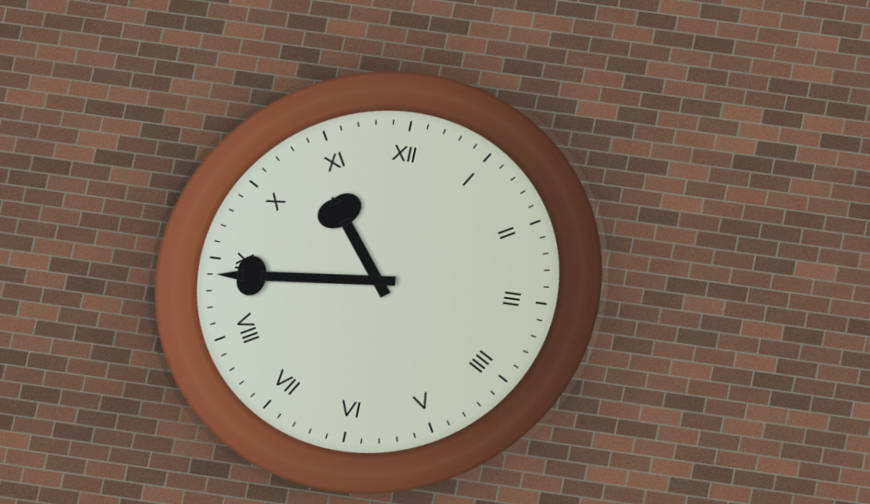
10.44
